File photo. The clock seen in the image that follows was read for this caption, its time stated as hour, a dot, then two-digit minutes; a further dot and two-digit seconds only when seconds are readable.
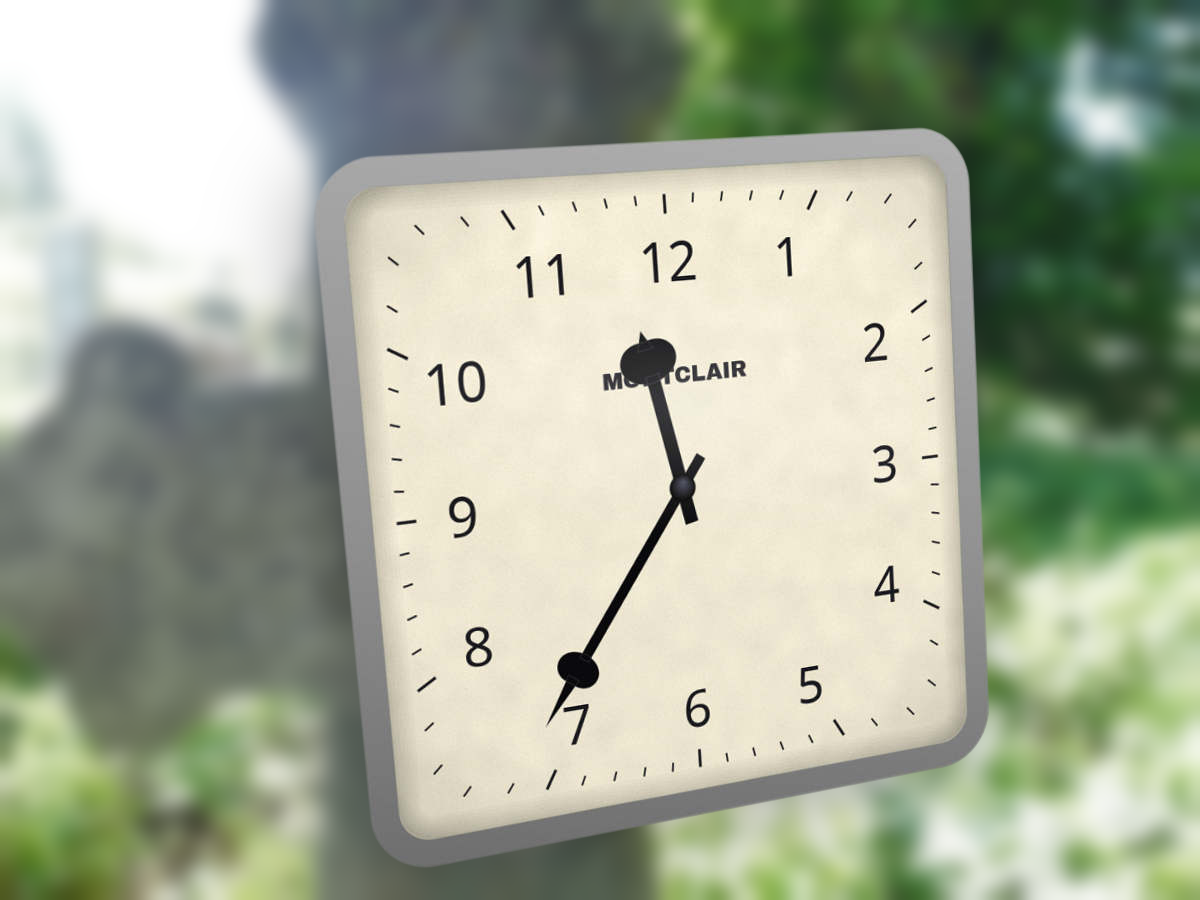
11.36
